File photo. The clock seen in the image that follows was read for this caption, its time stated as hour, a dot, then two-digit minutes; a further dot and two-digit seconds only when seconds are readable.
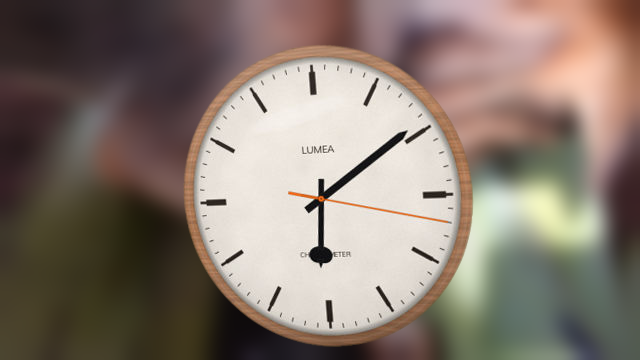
6.09.17
